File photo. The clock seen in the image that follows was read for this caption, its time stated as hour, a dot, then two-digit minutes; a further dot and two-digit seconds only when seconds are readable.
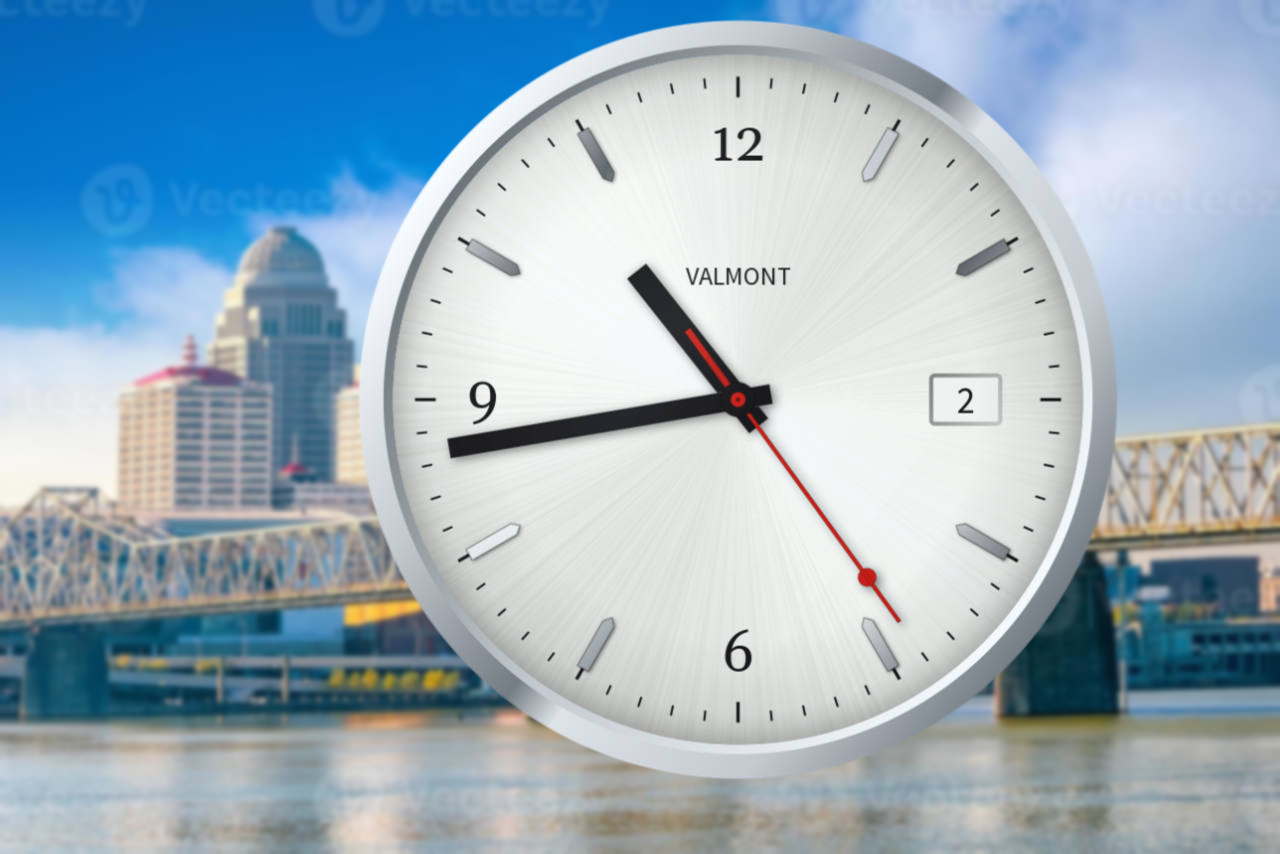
10.43.24
